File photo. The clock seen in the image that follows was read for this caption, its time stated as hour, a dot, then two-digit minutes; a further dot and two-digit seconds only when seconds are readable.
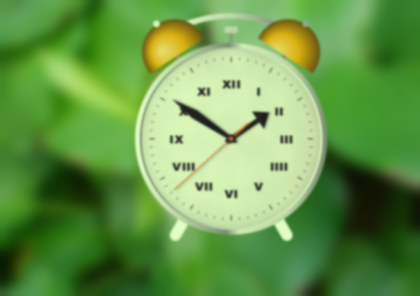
1.50.38
